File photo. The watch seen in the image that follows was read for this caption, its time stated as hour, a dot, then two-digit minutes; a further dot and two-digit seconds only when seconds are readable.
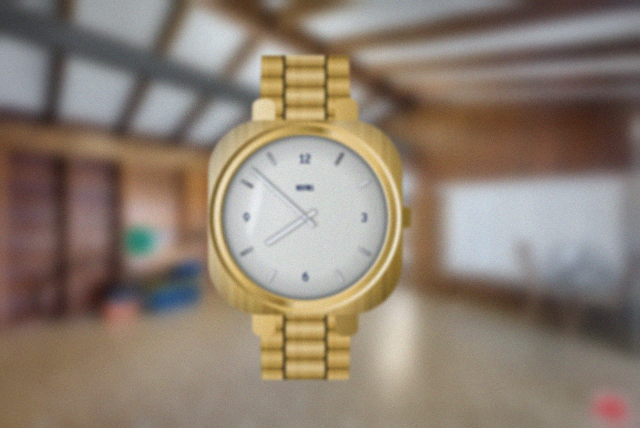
7.52
